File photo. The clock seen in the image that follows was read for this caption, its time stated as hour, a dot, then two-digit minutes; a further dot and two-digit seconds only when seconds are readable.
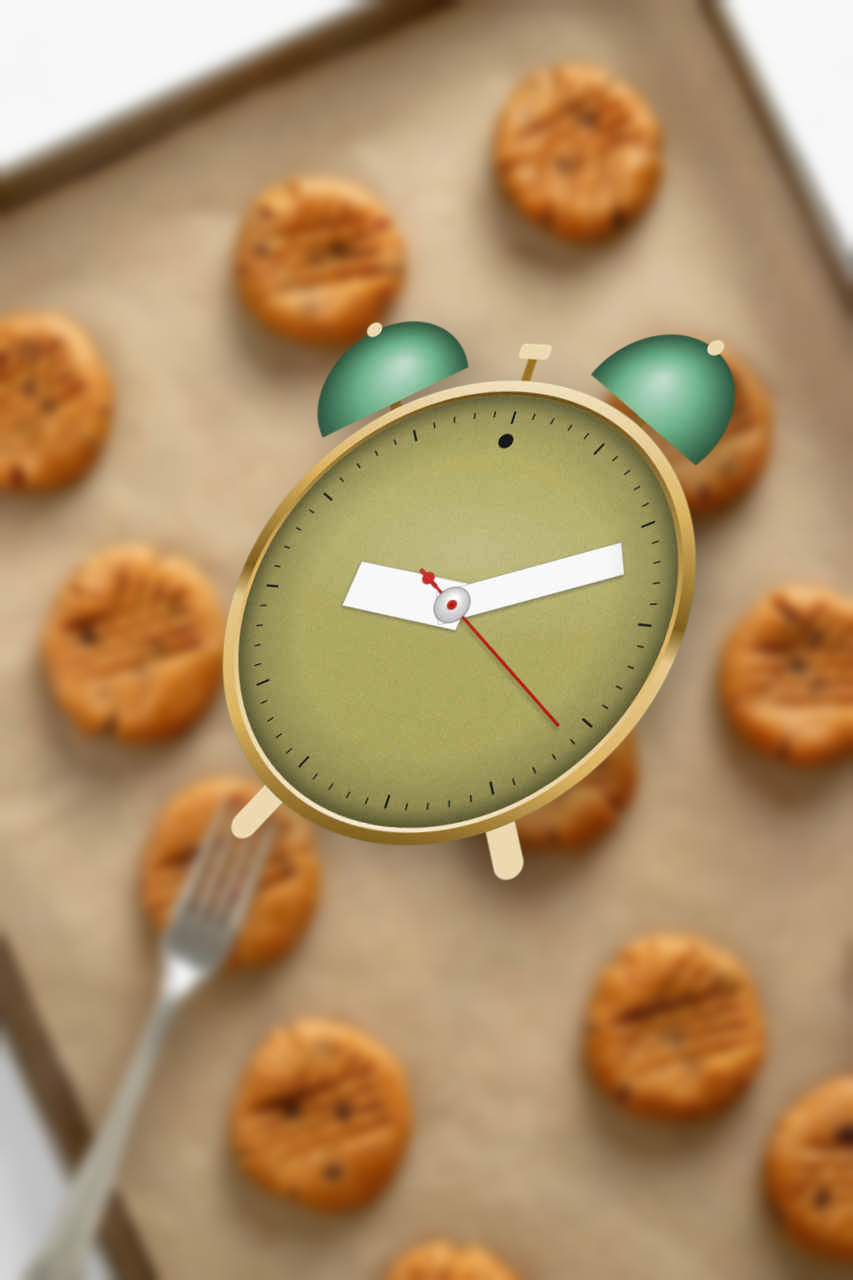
9.11.21
